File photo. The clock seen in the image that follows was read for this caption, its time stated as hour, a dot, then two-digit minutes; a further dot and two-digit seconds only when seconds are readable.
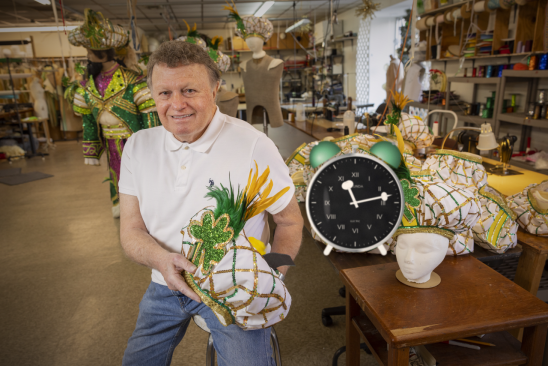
11.13
